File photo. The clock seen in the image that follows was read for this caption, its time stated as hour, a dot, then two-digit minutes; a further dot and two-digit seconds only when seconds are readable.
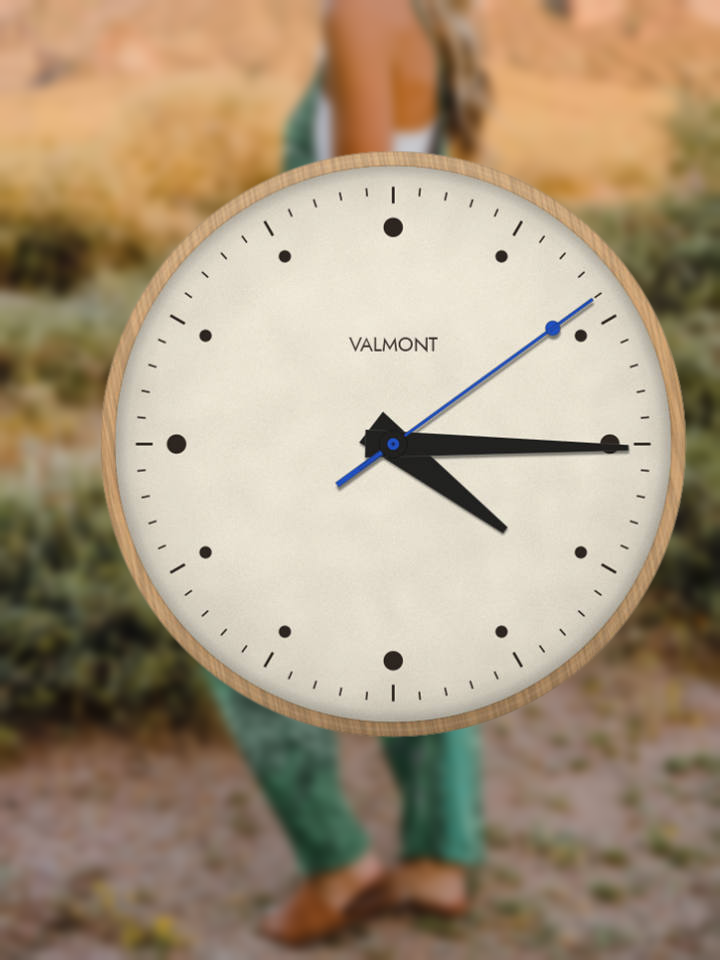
4.15.09
